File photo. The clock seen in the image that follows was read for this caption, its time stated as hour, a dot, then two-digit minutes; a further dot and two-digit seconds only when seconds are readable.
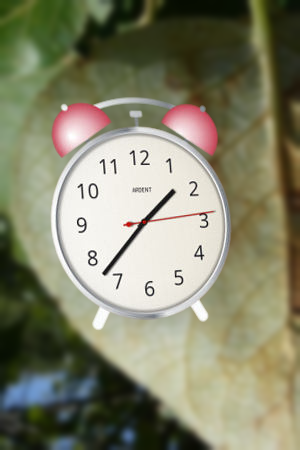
1.37.14
